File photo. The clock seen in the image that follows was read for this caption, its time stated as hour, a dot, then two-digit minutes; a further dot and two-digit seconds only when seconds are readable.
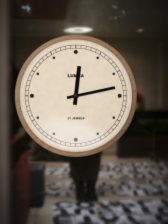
12.13
